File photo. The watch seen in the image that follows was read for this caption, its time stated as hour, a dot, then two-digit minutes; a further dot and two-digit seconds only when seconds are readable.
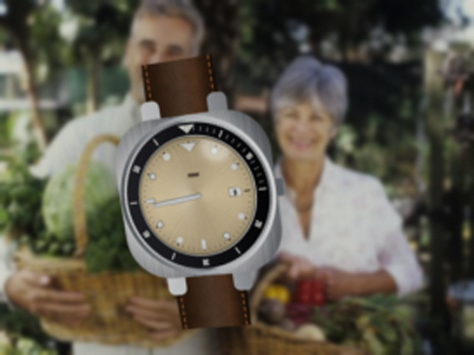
8.44
